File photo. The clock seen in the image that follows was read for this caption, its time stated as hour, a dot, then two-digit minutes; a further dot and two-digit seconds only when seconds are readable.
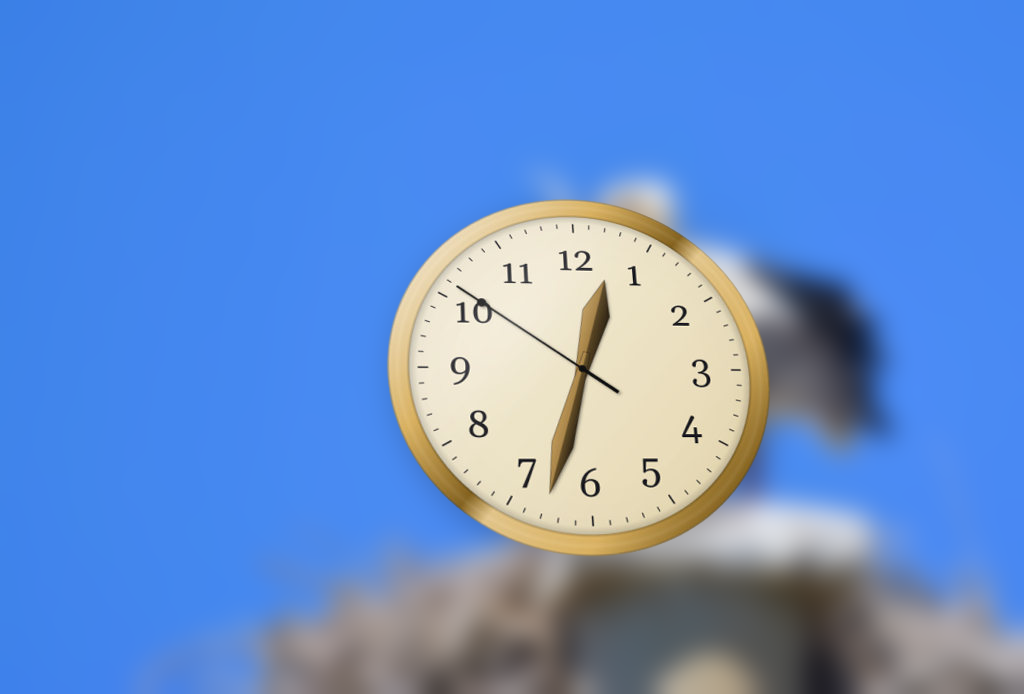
12.32.51
